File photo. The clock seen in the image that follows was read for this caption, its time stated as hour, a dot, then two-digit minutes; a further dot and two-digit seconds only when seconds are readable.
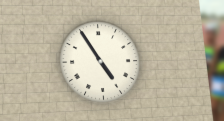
4.55
